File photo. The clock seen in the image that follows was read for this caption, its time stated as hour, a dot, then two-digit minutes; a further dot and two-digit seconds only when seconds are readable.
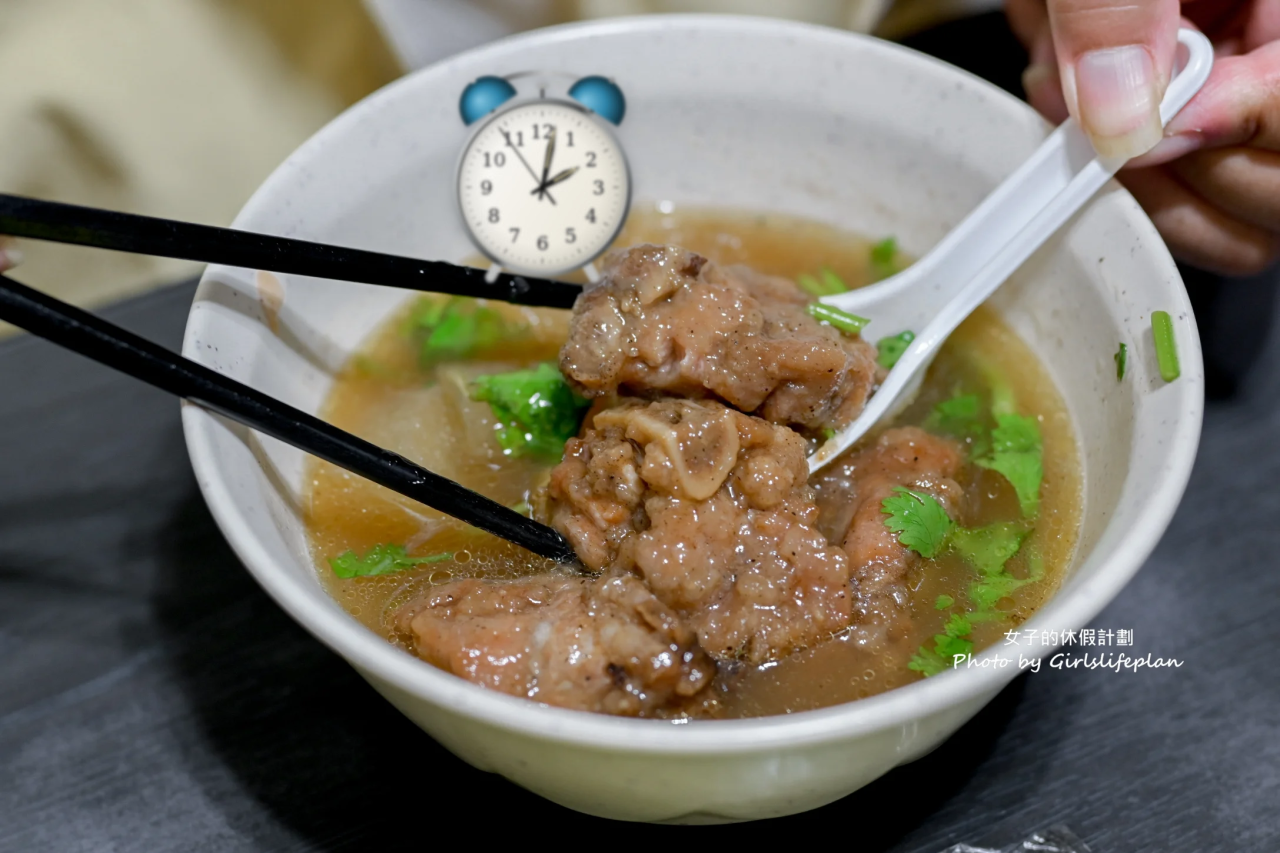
2.01.54
